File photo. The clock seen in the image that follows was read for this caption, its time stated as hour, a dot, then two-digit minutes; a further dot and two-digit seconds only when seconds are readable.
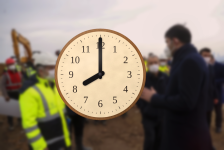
8.00
